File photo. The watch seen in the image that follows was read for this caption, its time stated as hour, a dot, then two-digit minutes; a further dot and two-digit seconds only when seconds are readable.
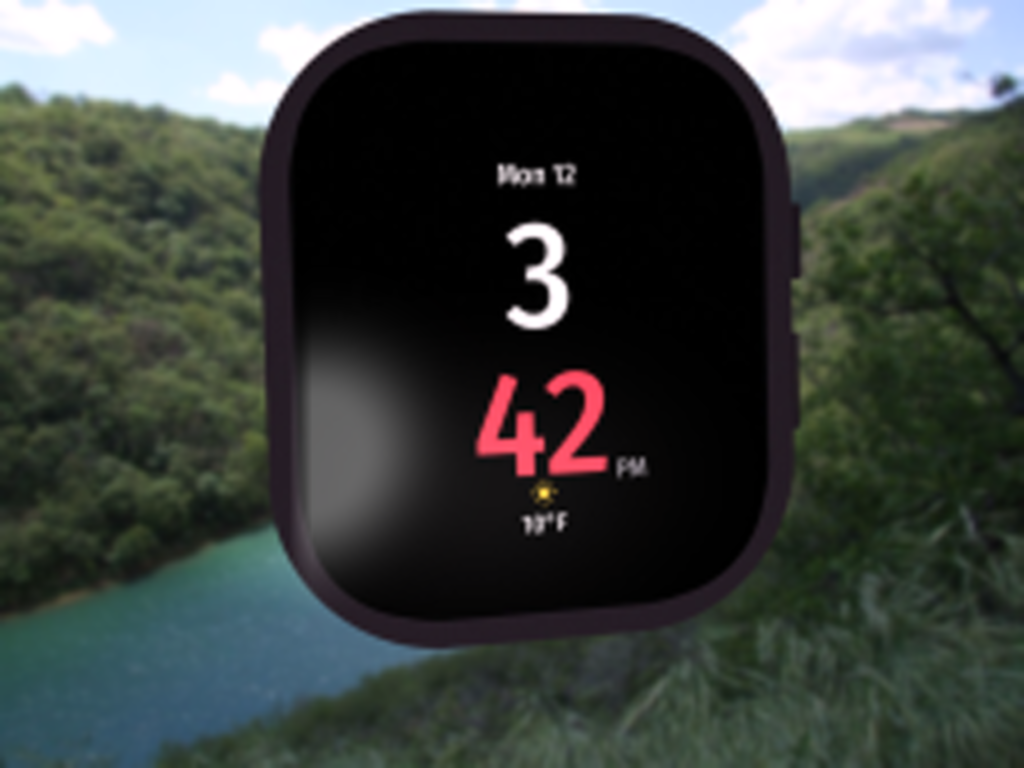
3.42
